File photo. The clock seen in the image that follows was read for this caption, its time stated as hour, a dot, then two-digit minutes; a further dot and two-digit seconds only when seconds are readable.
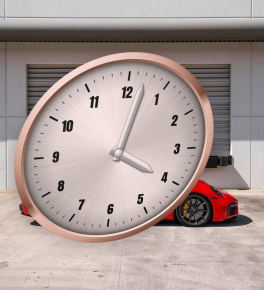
4.02
